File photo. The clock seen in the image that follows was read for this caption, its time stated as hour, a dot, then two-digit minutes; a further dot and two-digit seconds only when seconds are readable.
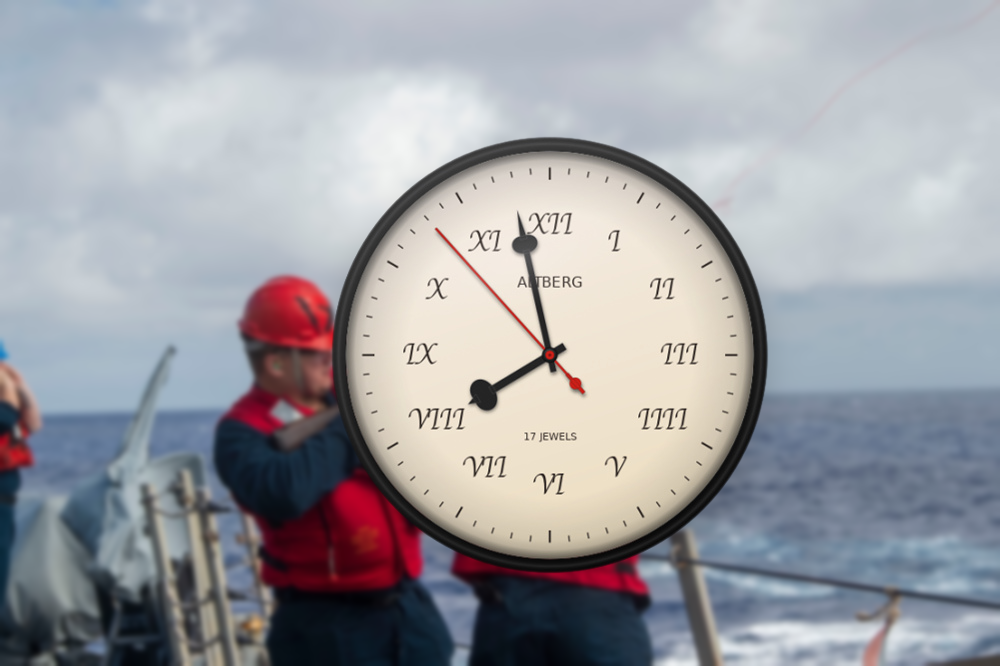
7.57.53
